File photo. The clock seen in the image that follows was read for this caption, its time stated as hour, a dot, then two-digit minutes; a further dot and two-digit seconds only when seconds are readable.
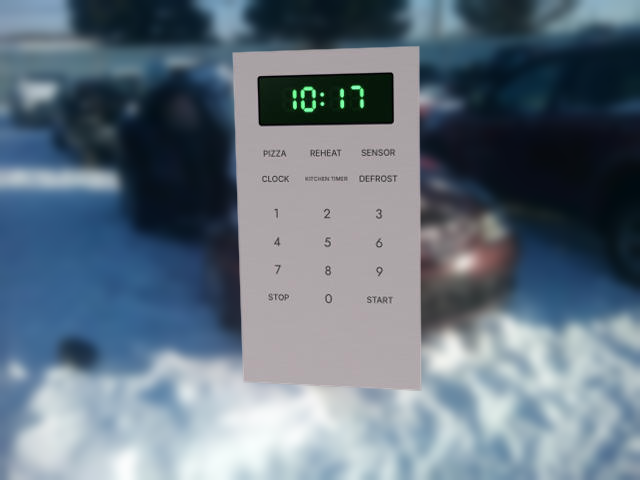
10.17
